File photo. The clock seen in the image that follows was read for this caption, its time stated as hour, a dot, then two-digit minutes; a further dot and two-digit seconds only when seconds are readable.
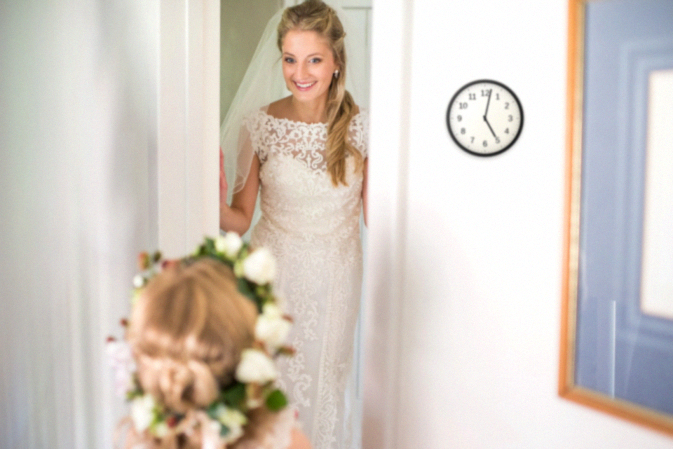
5.02
